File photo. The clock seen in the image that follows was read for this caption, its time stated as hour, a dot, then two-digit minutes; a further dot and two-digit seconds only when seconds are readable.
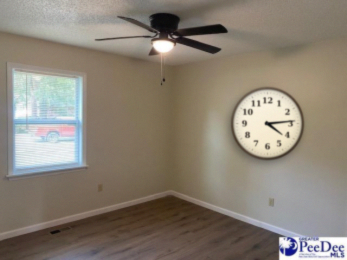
4.14
